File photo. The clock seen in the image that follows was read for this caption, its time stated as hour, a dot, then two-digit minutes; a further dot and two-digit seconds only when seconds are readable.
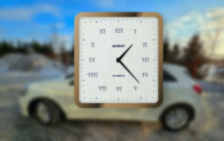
1.23
